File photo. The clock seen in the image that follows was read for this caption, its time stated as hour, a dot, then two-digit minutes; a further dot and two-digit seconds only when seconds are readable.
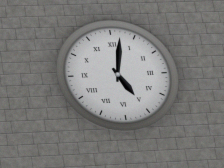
5.02
